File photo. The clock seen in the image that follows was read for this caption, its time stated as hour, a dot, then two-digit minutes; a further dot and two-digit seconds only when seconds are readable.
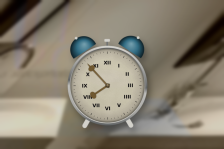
7.53
